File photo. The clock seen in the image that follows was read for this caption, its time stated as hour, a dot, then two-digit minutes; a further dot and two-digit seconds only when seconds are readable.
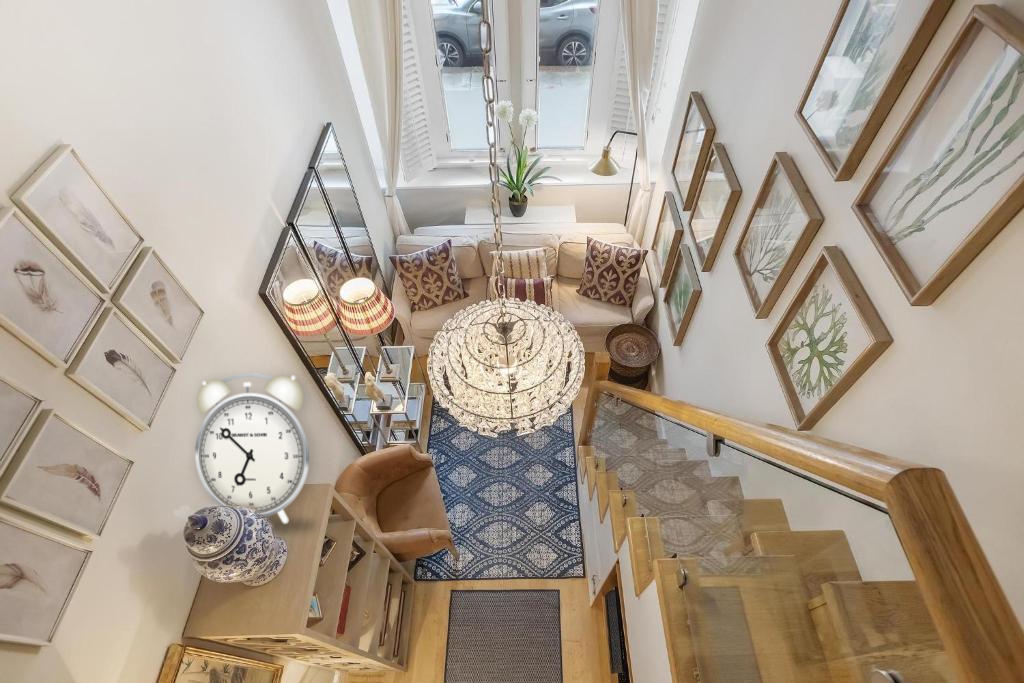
6.52
